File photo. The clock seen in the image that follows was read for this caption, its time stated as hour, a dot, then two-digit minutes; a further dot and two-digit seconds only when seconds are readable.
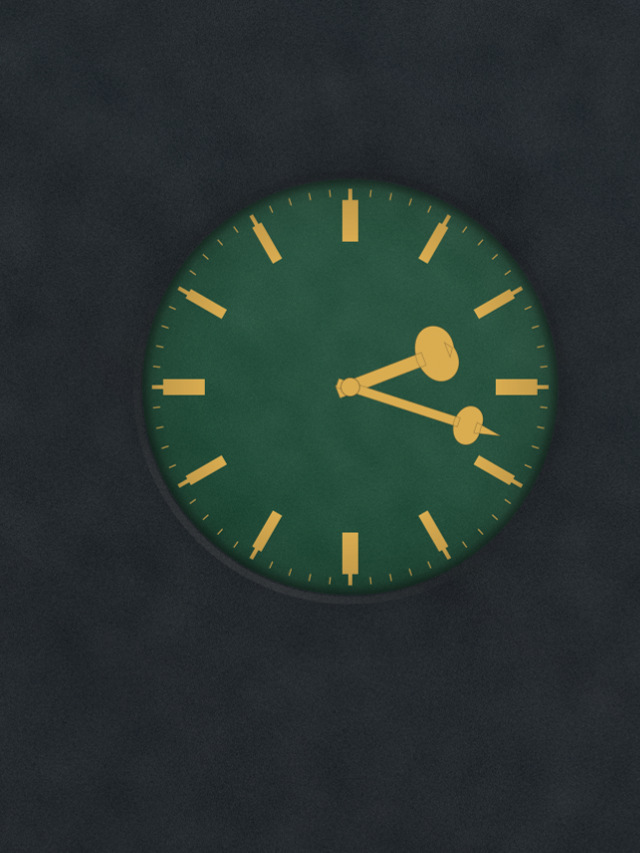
2.18
